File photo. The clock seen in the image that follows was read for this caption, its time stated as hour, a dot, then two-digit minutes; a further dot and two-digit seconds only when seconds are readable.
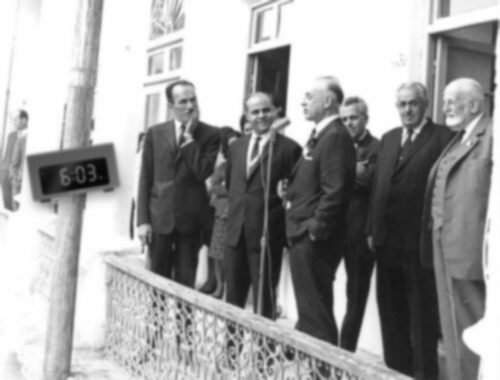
6.03
